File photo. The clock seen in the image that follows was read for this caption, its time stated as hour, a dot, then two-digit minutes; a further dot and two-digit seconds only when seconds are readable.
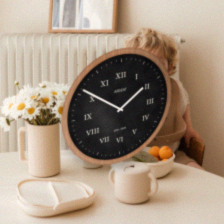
1.51
